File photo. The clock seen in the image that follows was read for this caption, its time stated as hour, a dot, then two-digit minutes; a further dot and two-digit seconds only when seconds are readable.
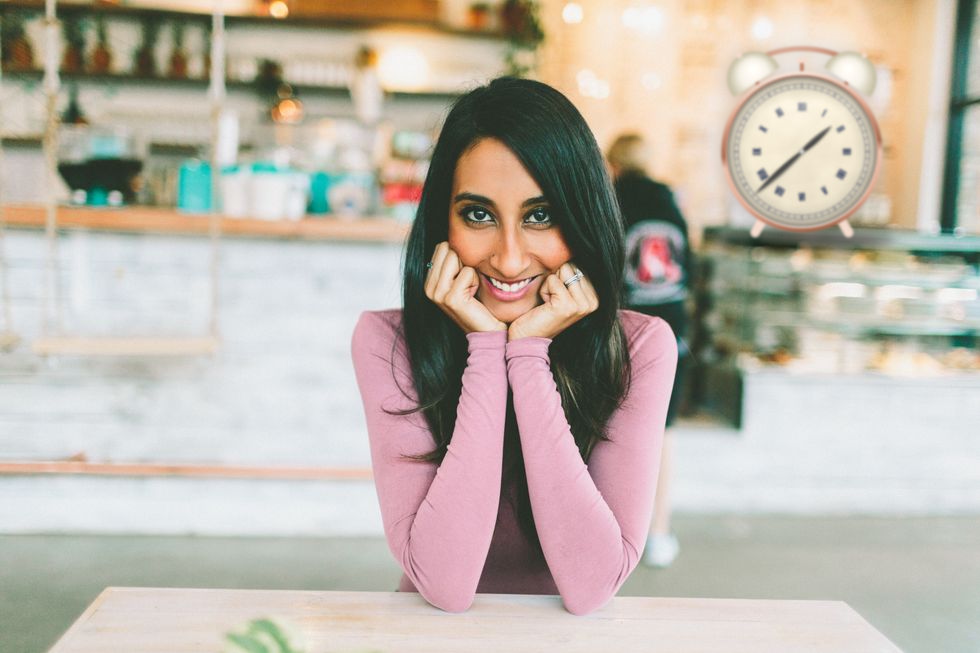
1.38
